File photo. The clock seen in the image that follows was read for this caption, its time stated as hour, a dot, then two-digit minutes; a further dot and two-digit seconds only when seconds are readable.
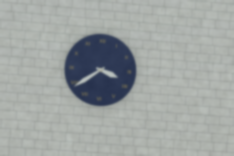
3.39
